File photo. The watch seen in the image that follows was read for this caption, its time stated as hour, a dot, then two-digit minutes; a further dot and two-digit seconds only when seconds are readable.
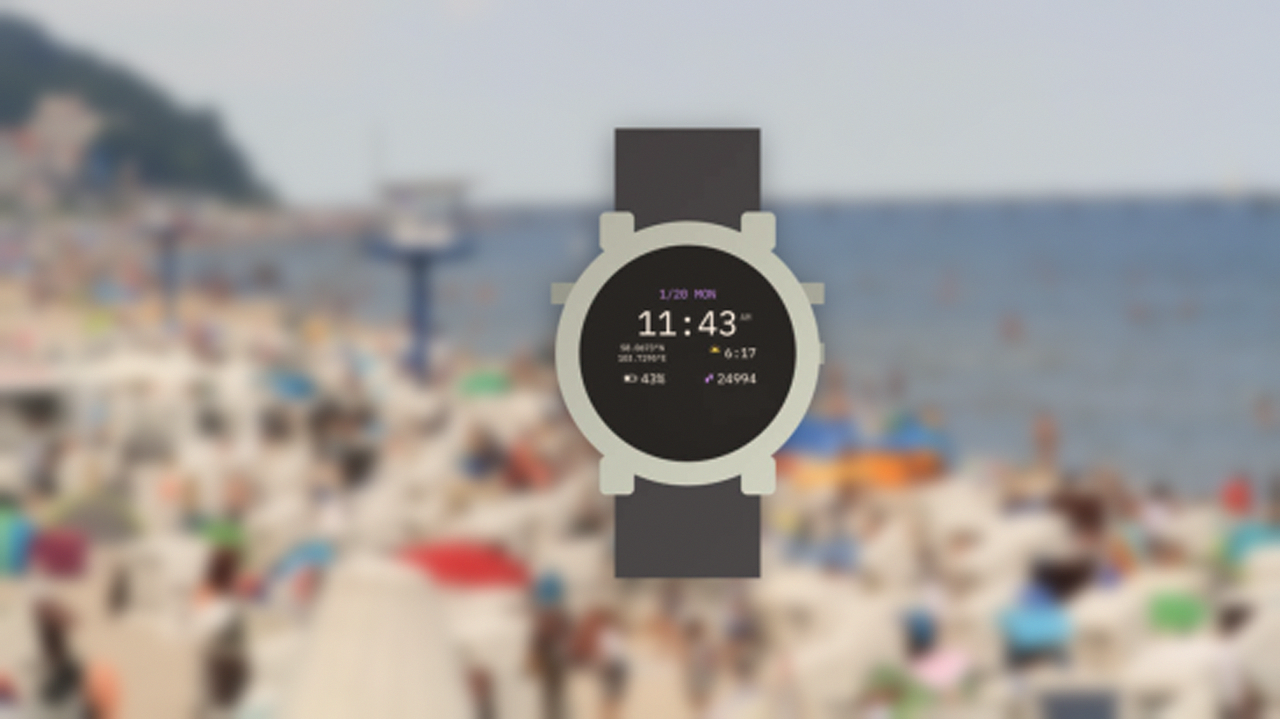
11.43
